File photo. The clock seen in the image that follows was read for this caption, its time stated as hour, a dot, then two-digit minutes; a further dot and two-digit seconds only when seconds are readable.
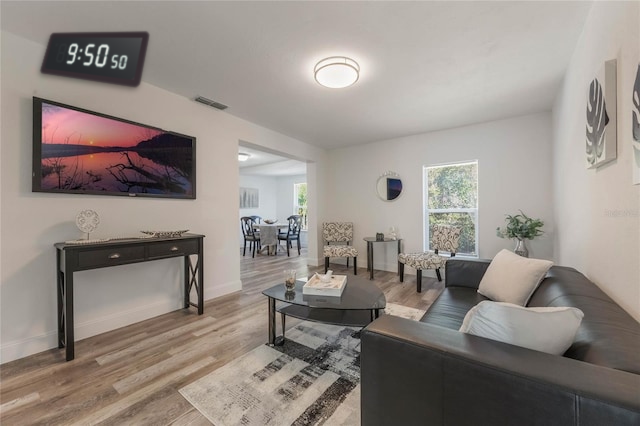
9.50.50
